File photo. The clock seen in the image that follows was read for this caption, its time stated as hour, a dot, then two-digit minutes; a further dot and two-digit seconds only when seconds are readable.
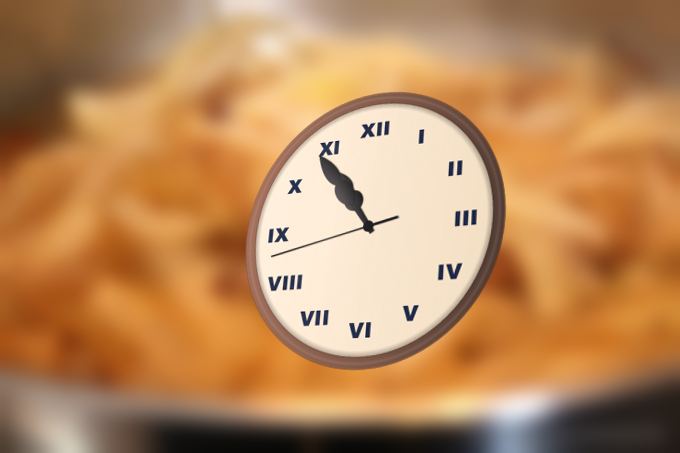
10.53.43
